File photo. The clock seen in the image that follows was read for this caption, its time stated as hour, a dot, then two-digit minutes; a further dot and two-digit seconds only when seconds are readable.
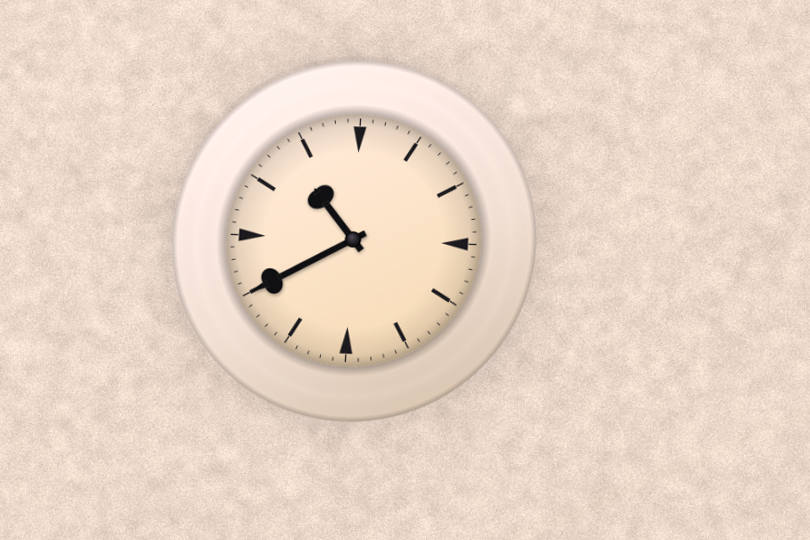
10.40
